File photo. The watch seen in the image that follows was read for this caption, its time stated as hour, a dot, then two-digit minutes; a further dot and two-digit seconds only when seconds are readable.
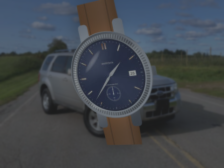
1.37
